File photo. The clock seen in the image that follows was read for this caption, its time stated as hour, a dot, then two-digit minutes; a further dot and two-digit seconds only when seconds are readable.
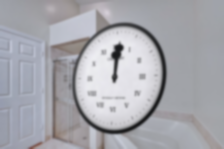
12.01
